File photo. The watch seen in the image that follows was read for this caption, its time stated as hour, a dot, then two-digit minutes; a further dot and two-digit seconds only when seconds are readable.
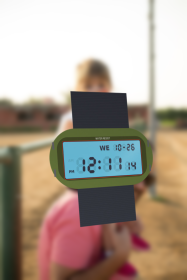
12.11.14
